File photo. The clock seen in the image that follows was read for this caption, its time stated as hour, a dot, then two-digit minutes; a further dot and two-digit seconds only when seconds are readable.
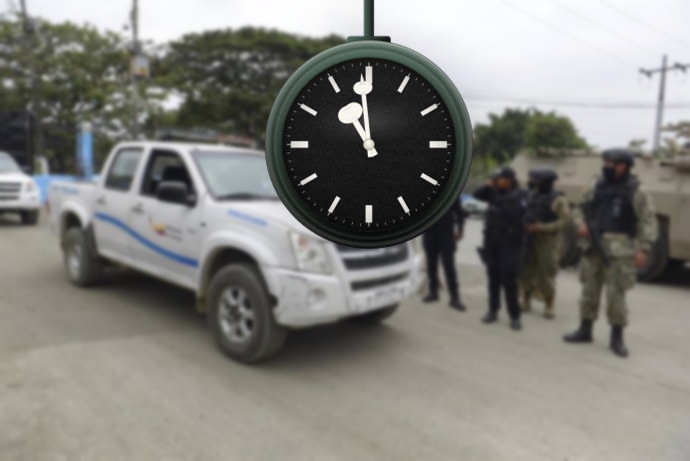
10.59
